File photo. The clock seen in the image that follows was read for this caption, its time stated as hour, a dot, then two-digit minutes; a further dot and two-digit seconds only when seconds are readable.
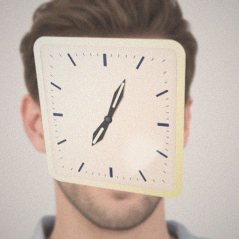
7.04
